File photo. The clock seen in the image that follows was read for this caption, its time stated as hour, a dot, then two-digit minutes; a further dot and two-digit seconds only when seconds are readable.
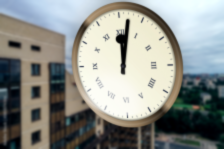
12.02
